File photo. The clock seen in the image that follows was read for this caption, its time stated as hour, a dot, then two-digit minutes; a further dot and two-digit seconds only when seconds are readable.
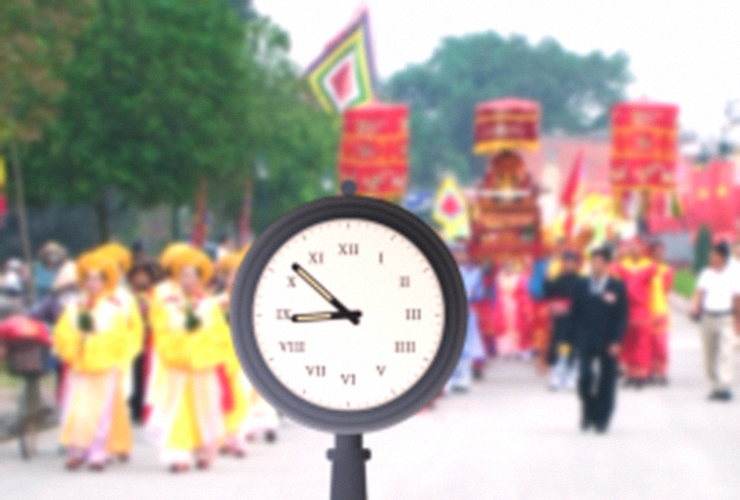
8.52
